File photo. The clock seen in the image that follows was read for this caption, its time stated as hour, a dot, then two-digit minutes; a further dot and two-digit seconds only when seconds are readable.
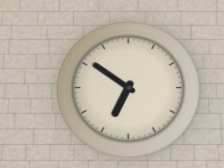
6.51
